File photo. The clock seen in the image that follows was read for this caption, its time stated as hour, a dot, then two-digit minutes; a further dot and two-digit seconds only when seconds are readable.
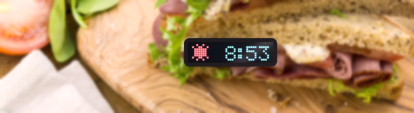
8.53
